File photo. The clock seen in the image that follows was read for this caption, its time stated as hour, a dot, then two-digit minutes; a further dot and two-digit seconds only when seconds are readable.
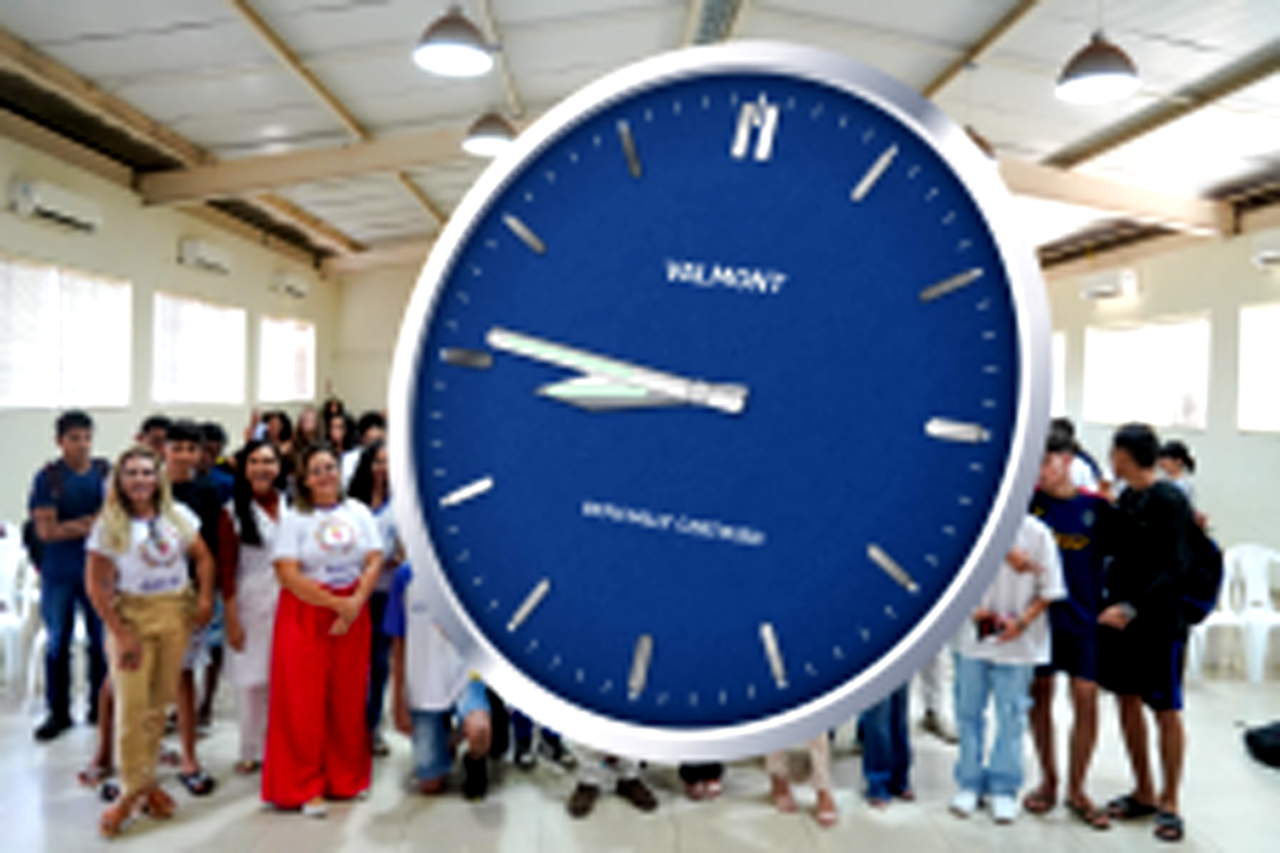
8.46
